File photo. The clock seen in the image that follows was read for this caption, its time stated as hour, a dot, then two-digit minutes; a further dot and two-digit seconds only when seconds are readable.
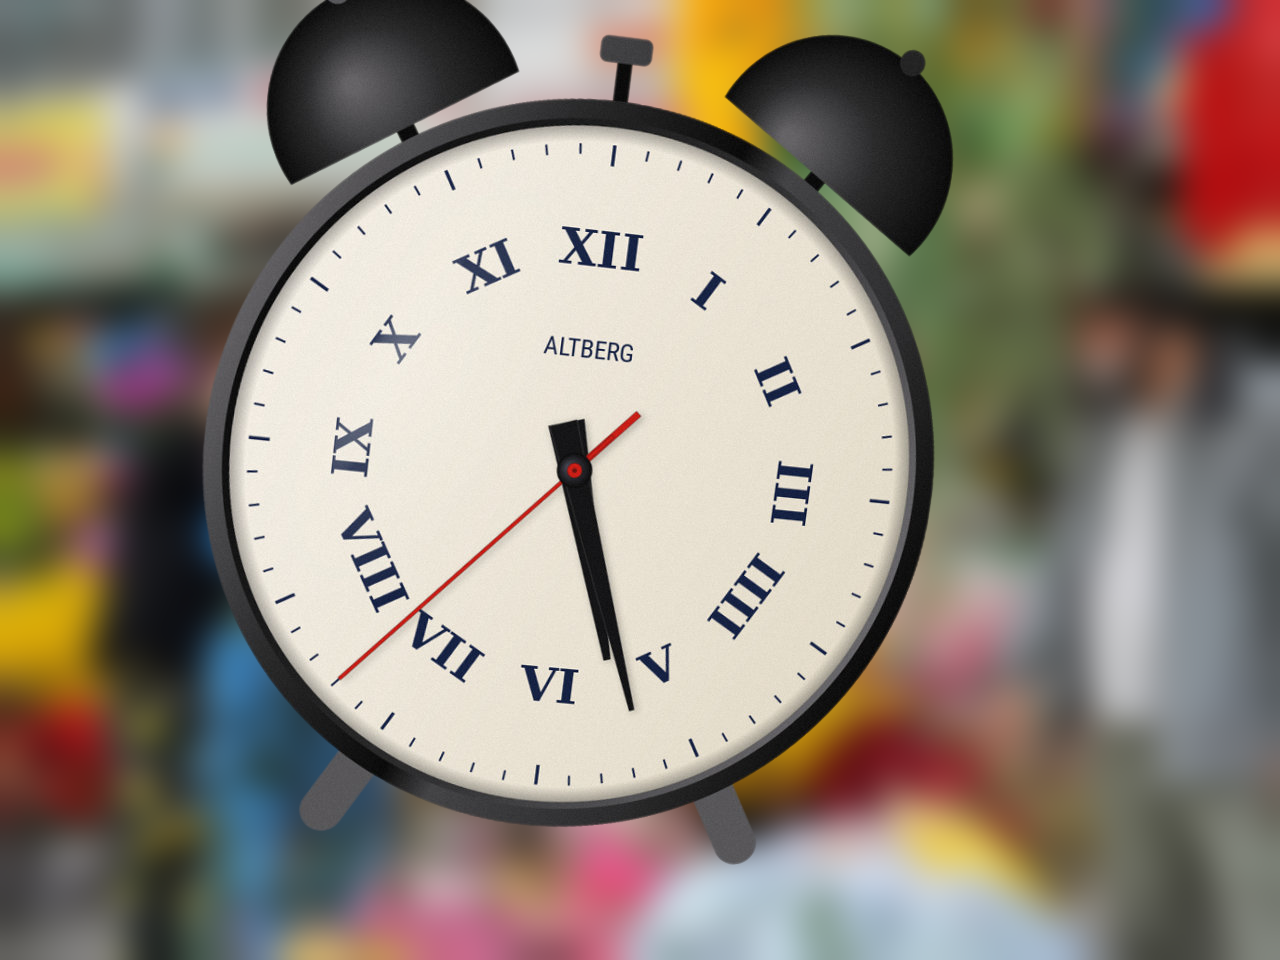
5.26.37
